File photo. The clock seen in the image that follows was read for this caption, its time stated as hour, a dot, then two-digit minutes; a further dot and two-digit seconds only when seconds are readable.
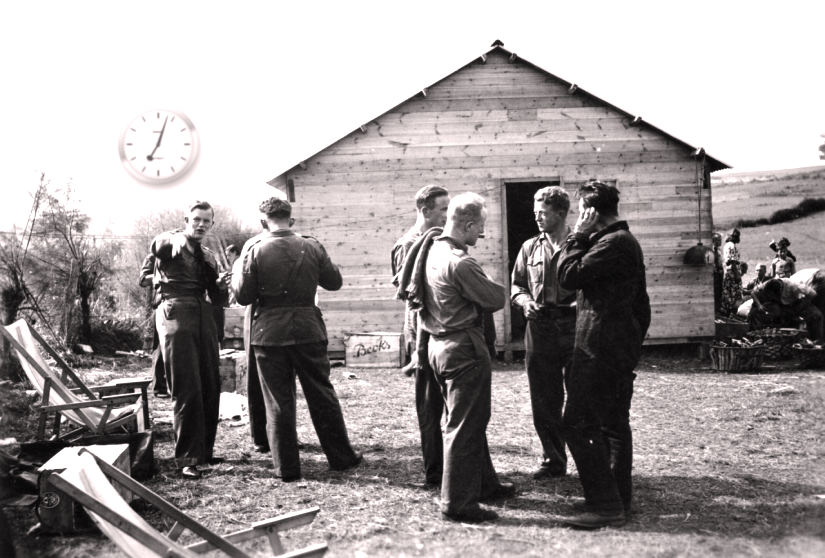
7.03
